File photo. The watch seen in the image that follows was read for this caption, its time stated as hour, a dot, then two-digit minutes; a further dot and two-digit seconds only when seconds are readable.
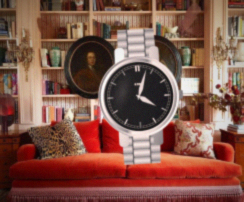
4.03
